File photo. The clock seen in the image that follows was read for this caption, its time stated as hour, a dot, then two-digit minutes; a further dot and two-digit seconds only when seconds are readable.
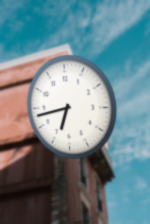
6.43
